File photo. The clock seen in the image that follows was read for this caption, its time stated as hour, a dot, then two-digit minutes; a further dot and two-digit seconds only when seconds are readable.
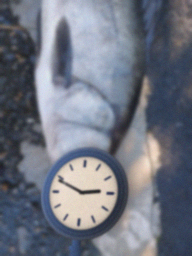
2.49
